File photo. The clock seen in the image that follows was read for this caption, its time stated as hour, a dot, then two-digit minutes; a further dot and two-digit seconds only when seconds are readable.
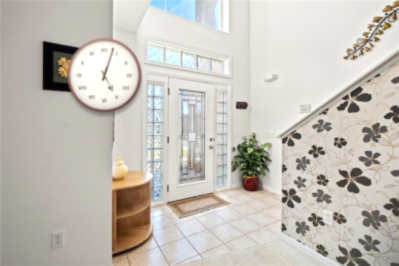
5.03
